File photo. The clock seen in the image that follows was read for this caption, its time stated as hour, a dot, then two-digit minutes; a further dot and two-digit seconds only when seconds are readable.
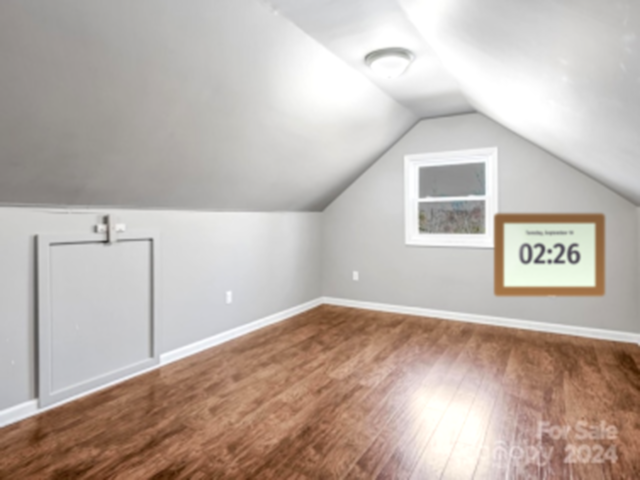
2.26
